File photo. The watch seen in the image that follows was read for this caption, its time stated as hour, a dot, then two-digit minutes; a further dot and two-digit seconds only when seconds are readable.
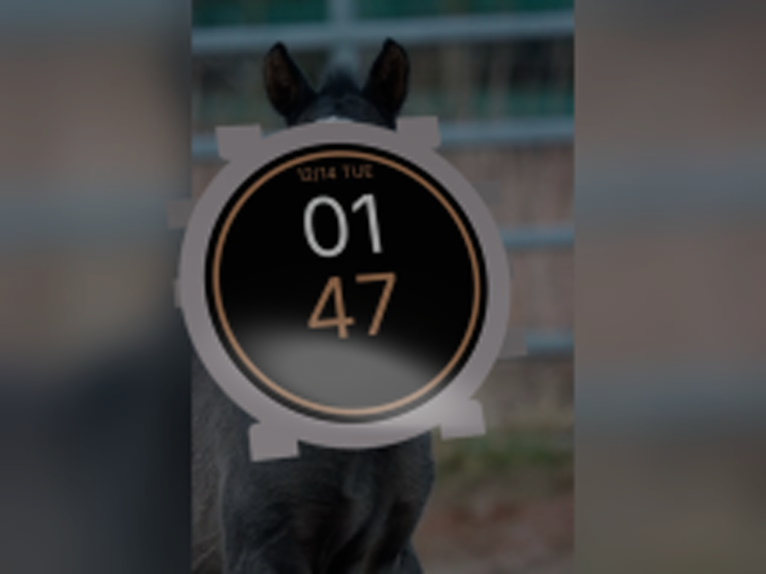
1.47
